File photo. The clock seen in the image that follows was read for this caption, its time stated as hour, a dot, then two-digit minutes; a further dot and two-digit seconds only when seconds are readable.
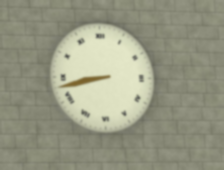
8.43
